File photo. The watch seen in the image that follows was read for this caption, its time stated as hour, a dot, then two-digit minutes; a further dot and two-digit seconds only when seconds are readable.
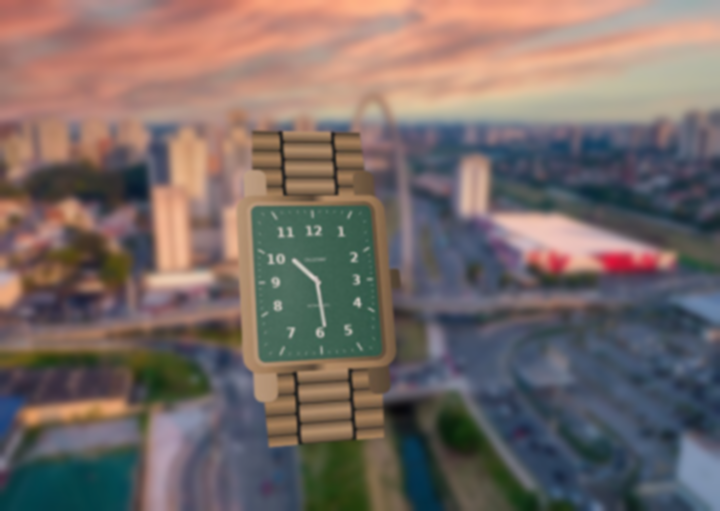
10.29
